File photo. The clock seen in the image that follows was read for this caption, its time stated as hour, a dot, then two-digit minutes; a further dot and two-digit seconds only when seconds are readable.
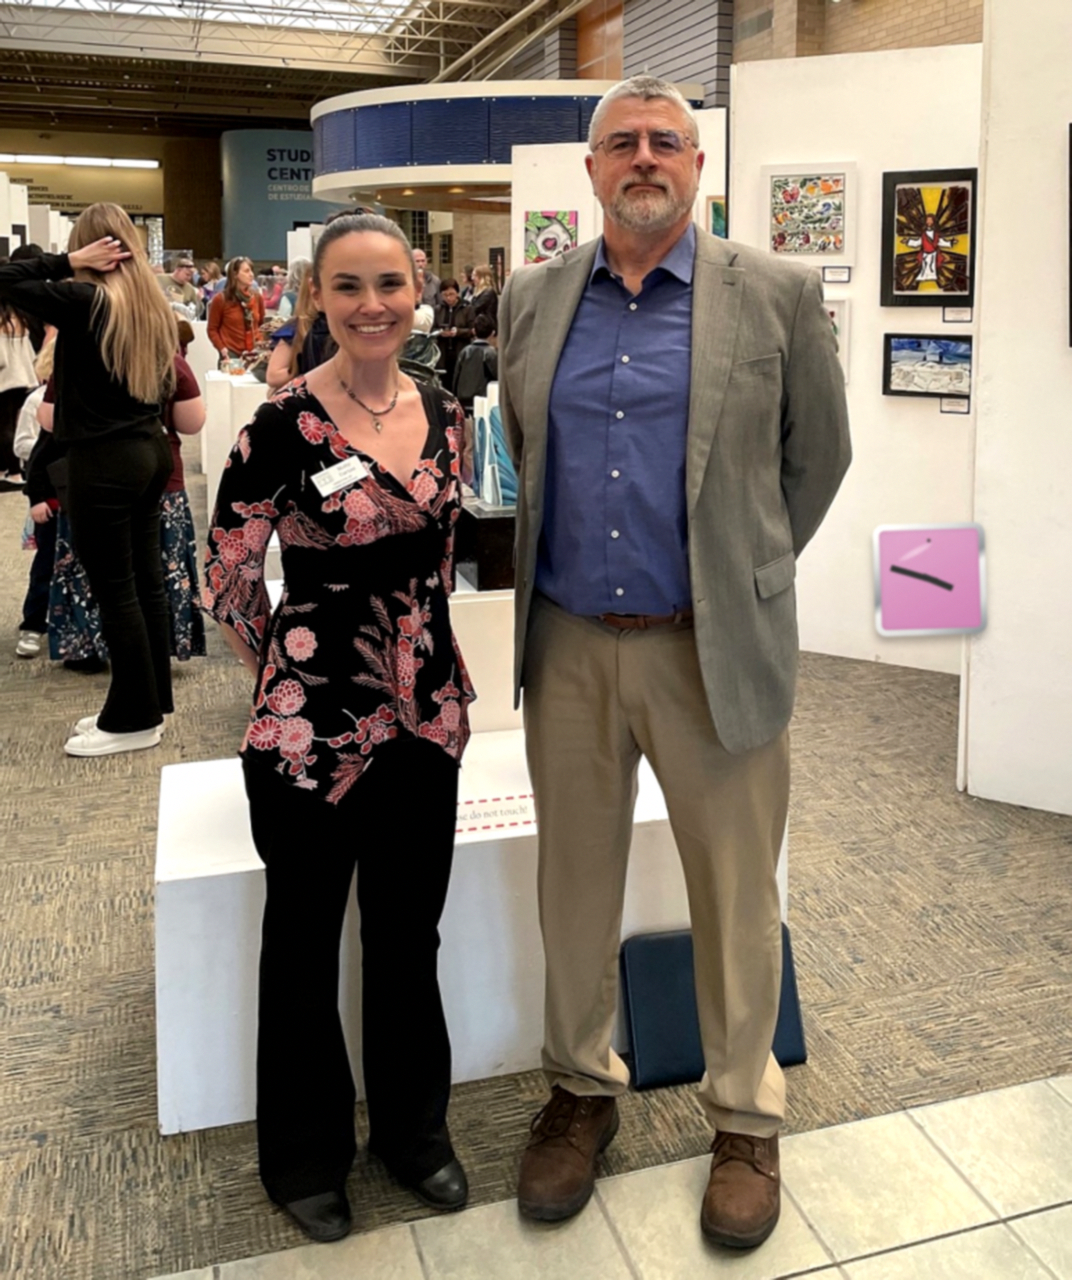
3.48
